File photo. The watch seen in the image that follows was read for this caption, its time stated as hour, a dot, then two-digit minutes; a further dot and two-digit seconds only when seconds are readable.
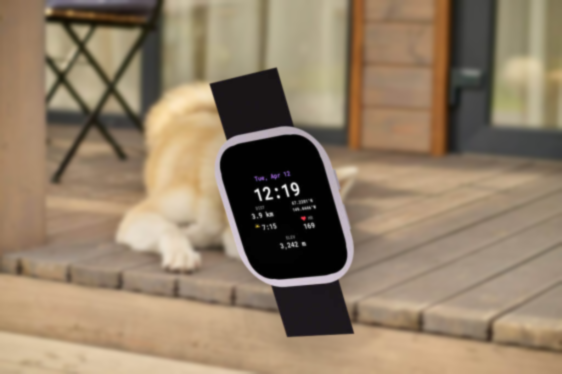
12.19
